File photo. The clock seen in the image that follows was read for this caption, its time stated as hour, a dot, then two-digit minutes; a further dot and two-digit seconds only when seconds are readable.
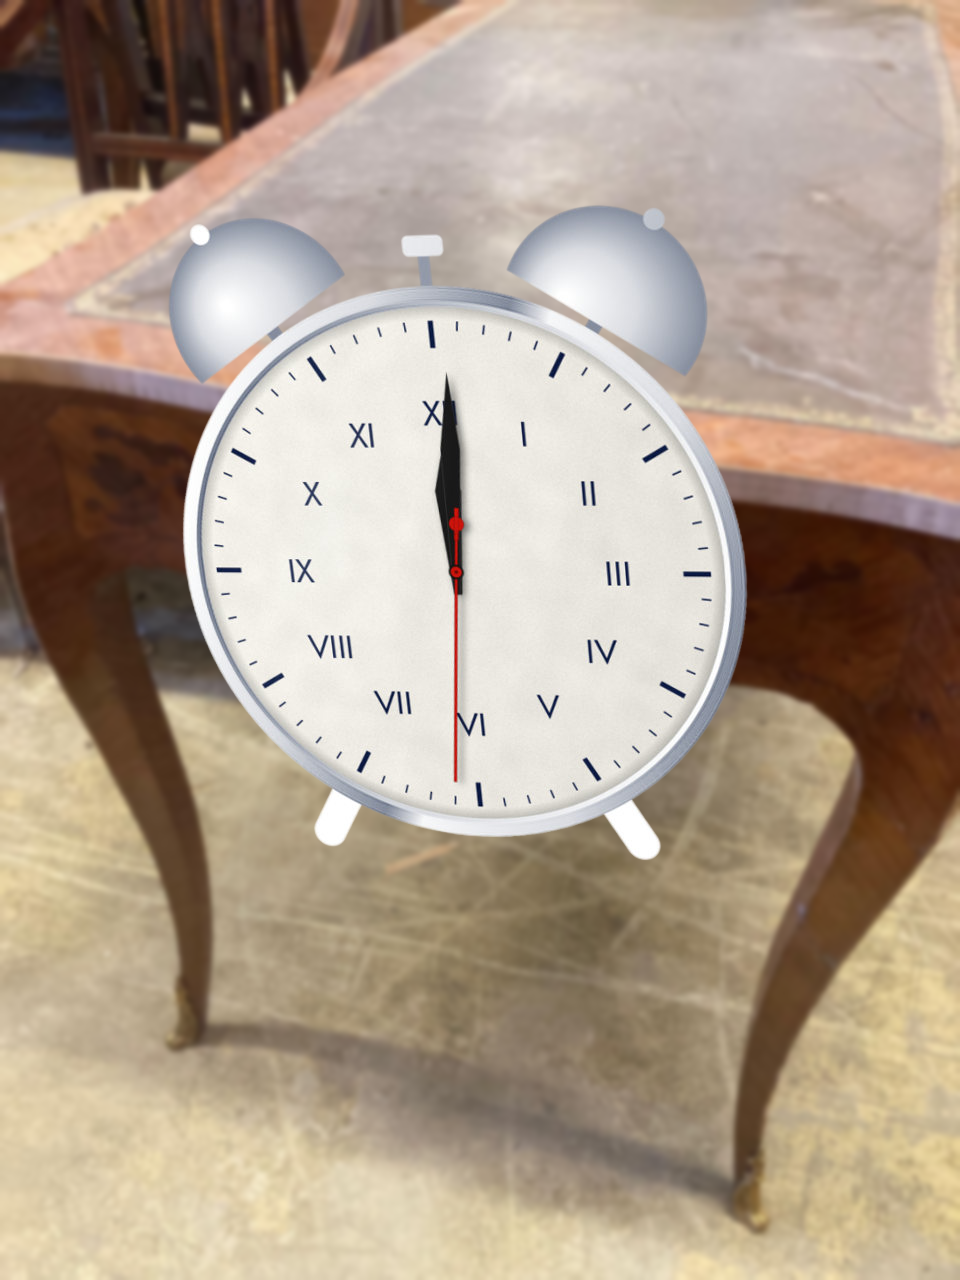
12.00.31
